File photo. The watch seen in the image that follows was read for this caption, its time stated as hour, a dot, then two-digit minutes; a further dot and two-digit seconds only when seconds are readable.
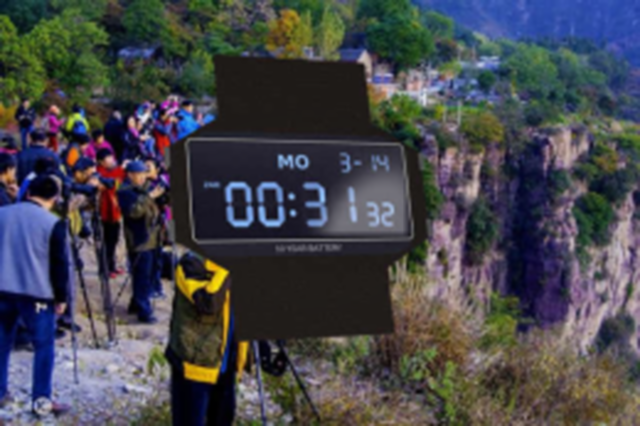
0.31.32
